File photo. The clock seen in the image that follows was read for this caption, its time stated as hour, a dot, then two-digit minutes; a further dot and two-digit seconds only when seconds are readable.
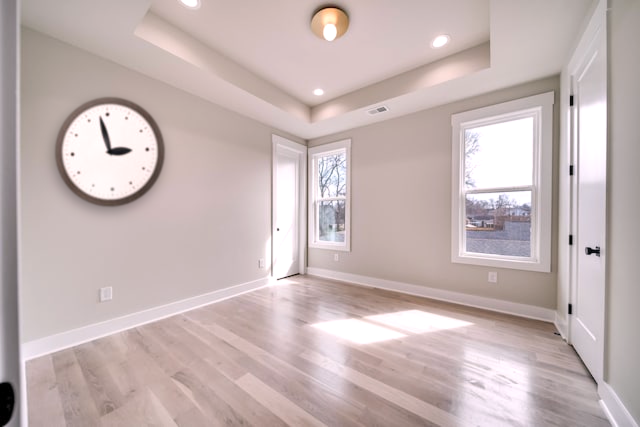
2.58
